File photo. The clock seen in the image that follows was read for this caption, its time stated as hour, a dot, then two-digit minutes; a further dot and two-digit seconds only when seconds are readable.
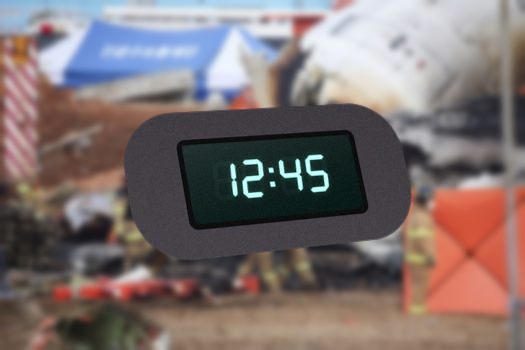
12.45
